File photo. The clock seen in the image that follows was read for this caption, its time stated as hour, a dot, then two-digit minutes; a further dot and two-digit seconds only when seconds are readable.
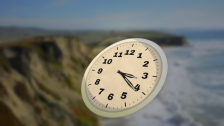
3.21
